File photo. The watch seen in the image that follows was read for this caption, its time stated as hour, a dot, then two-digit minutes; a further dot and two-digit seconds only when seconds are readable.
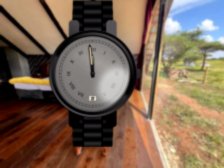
11.59
